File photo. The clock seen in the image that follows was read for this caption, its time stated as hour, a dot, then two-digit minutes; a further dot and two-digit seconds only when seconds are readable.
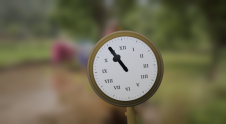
10.55
